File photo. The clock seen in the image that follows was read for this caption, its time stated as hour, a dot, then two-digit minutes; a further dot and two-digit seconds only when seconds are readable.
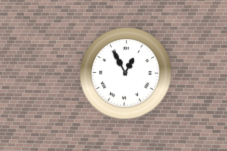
12.55
